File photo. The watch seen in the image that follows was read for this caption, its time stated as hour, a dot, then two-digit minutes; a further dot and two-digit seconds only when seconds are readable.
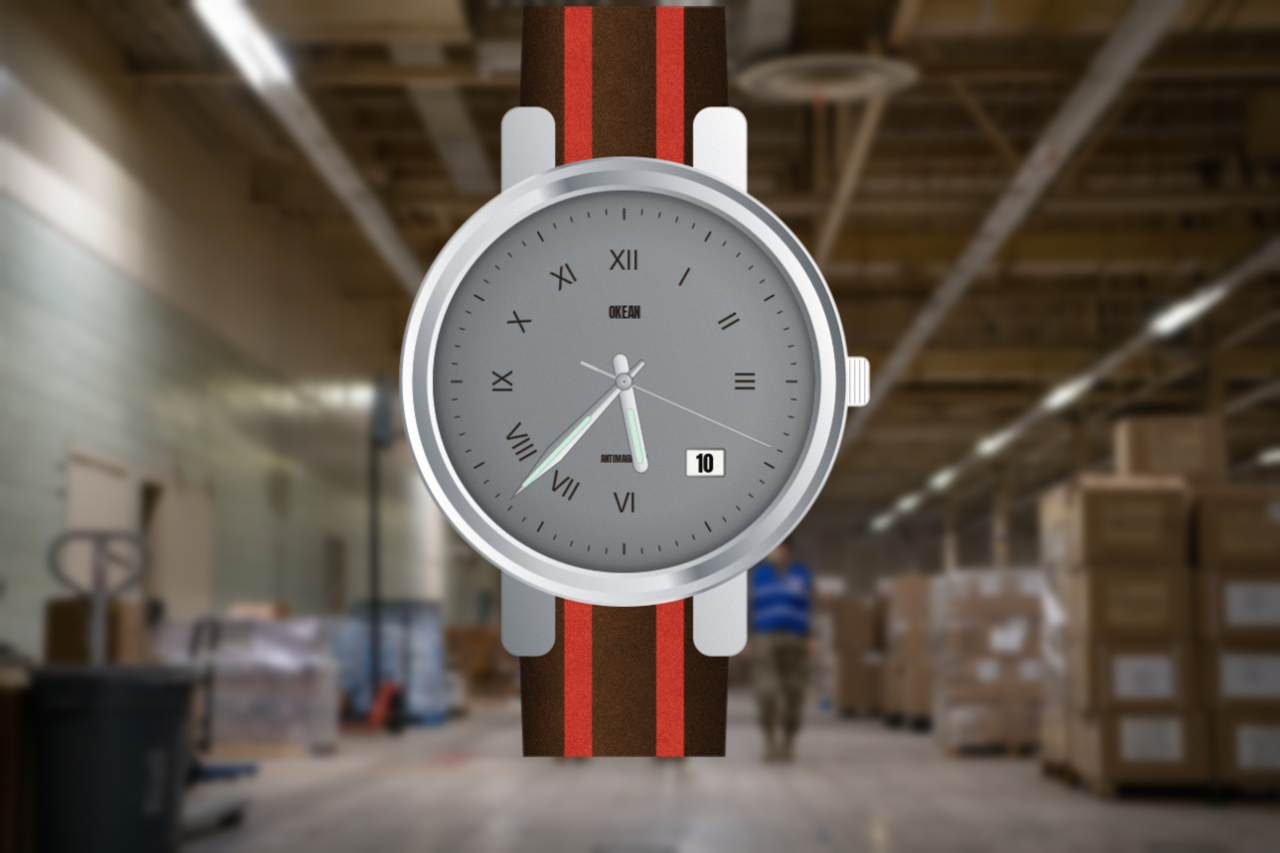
5.37.19
